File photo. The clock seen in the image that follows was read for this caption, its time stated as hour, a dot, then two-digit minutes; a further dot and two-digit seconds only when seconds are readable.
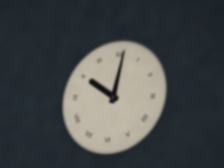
10.01
